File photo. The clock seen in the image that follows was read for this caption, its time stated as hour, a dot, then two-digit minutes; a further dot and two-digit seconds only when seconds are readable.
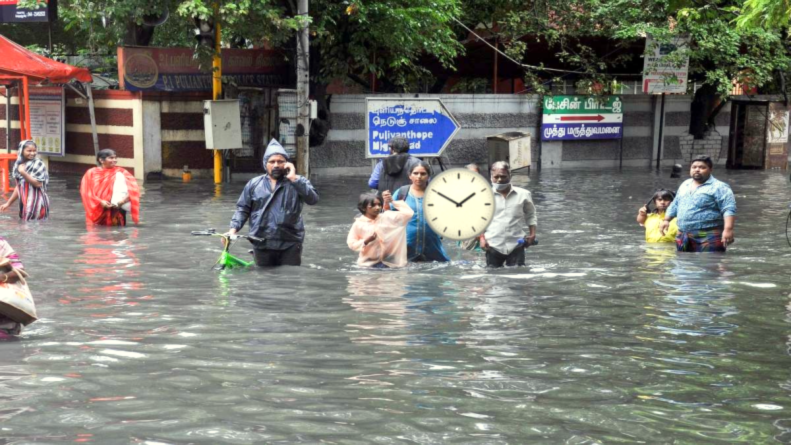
1.50
